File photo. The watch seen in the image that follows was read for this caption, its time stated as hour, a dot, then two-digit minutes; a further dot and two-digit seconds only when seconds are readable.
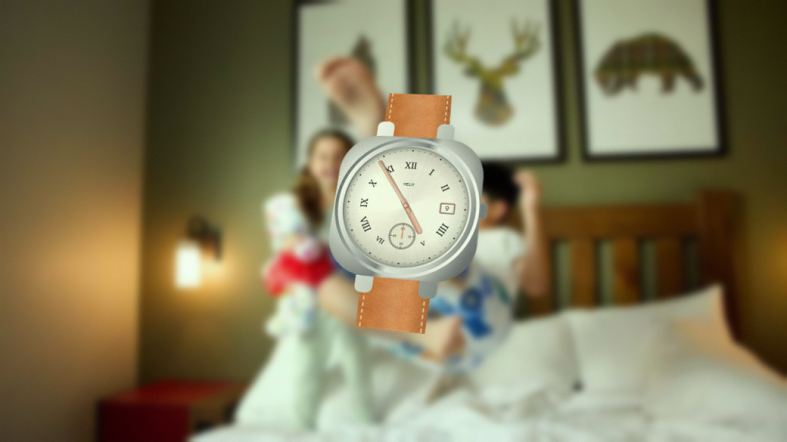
4.54
